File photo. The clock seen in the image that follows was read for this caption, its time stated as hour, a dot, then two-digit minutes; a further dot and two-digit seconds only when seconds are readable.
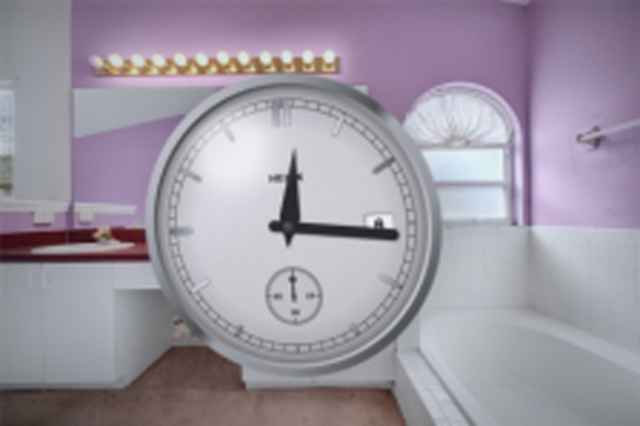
12.16
